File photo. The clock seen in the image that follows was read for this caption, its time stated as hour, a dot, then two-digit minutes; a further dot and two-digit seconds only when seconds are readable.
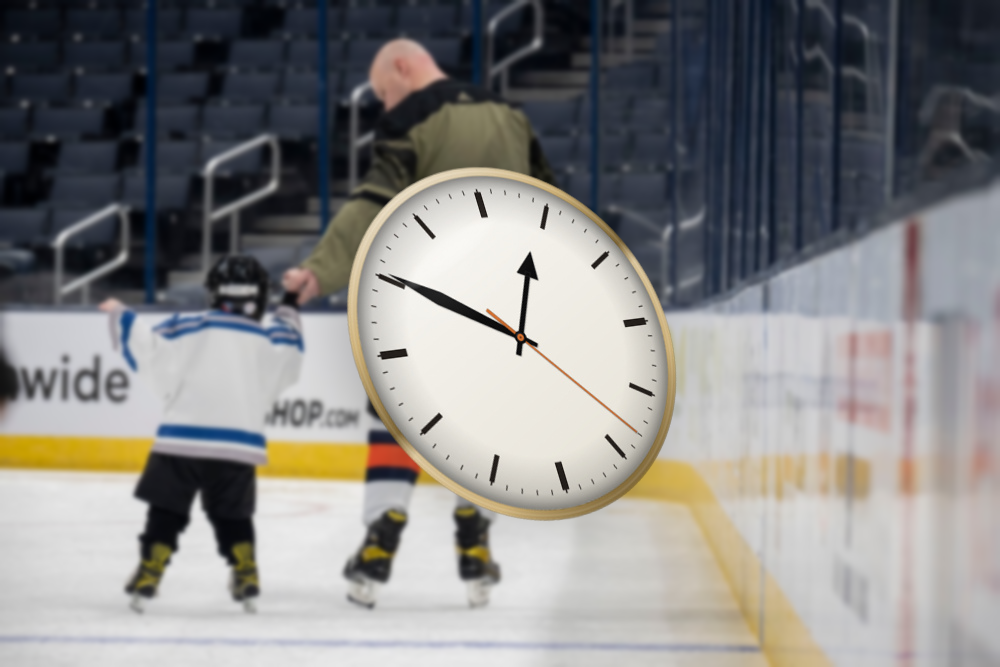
12.50.23
